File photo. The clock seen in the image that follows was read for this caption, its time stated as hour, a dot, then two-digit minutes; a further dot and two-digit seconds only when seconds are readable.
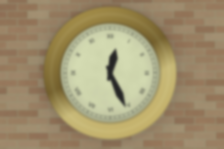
12.26
